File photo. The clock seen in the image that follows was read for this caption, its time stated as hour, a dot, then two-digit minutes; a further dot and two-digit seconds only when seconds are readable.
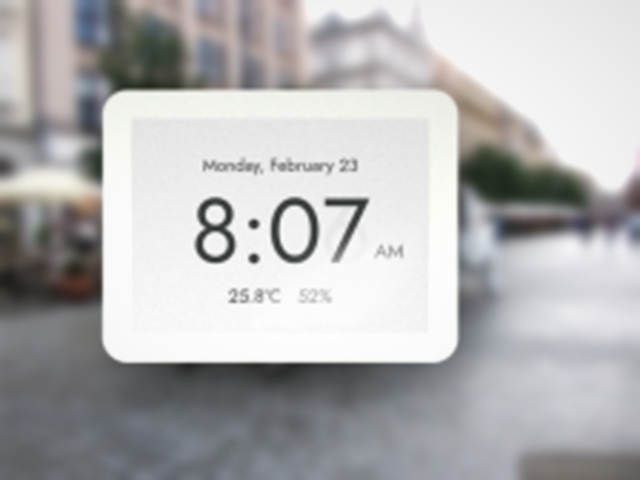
8.07
